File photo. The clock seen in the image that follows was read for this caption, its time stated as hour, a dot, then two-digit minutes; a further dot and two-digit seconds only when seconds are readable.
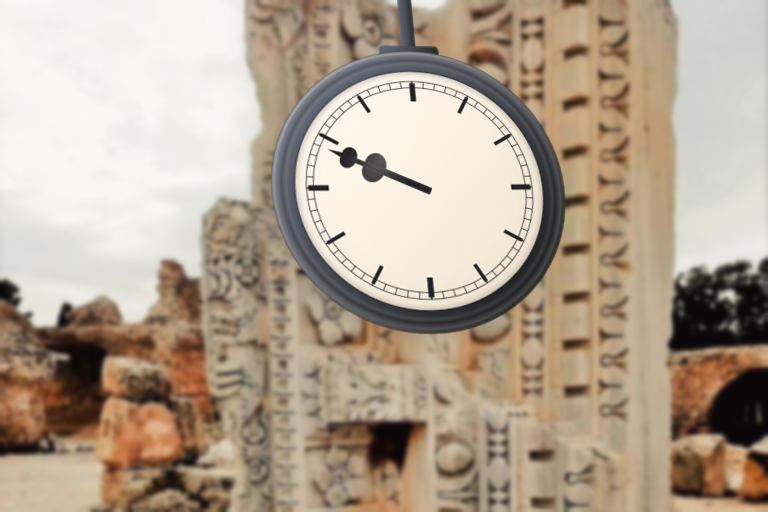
9.49
